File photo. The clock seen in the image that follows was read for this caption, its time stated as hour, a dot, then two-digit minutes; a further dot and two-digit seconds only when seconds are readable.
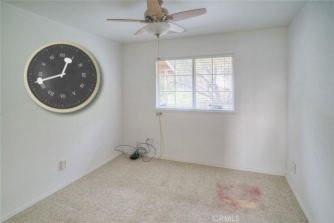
12.42
